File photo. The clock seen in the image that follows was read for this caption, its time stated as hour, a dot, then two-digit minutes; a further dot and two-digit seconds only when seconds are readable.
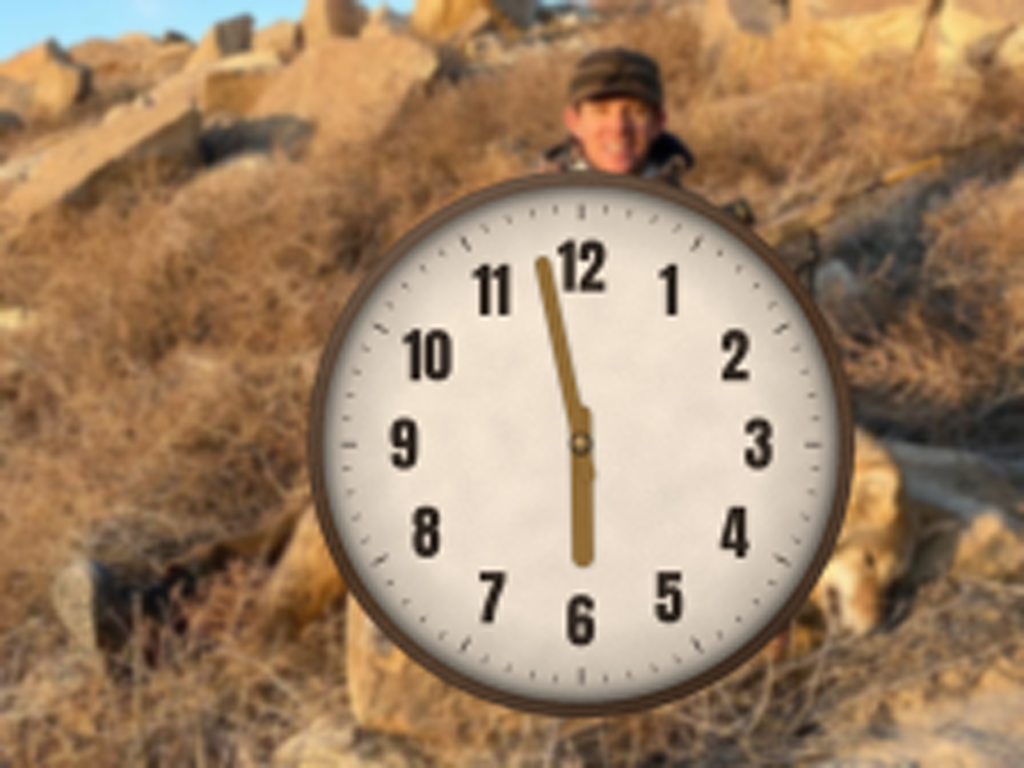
5.58
